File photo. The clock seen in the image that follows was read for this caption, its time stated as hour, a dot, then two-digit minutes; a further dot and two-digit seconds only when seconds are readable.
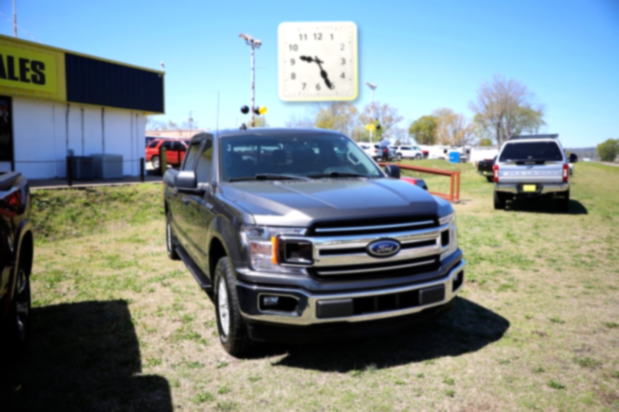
9.26
